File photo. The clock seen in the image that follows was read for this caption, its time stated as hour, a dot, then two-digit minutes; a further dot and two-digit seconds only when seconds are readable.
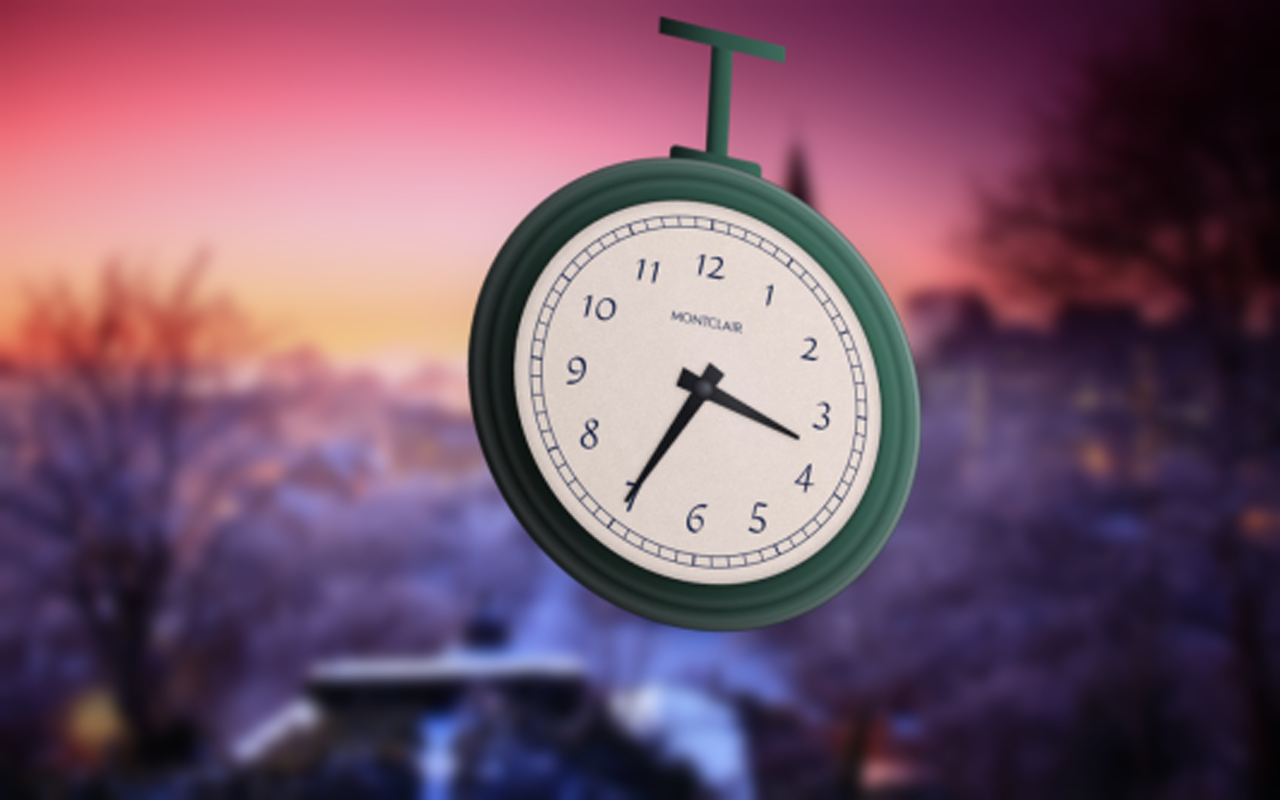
3.35
